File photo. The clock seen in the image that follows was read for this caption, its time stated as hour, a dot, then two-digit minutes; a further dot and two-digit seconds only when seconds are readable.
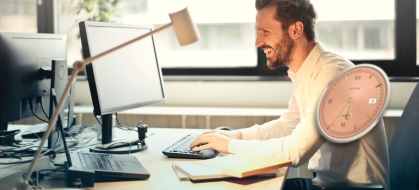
5.34
